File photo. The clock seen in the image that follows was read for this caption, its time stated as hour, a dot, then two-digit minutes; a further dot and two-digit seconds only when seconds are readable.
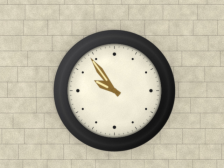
9.54
